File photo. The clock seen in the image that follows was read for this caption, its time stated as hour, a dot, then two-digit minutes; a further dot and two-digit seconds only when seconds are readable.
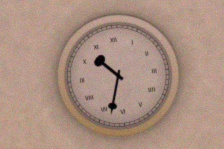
10.33
